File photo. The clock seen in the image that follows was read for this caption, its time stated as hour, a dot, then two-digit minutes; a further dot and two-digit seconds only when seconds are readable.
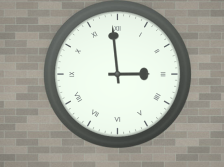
2.59
